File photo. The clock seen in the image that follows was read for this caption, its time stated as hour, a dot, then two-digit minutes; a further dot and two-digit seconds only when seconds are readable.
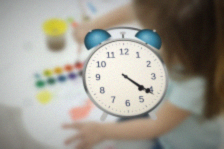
4.21
